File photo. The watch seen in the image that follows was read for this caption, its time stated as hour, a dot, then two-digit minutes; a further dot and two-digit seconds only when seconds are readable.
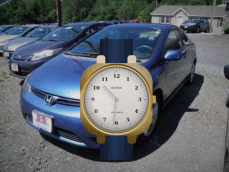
10.31
